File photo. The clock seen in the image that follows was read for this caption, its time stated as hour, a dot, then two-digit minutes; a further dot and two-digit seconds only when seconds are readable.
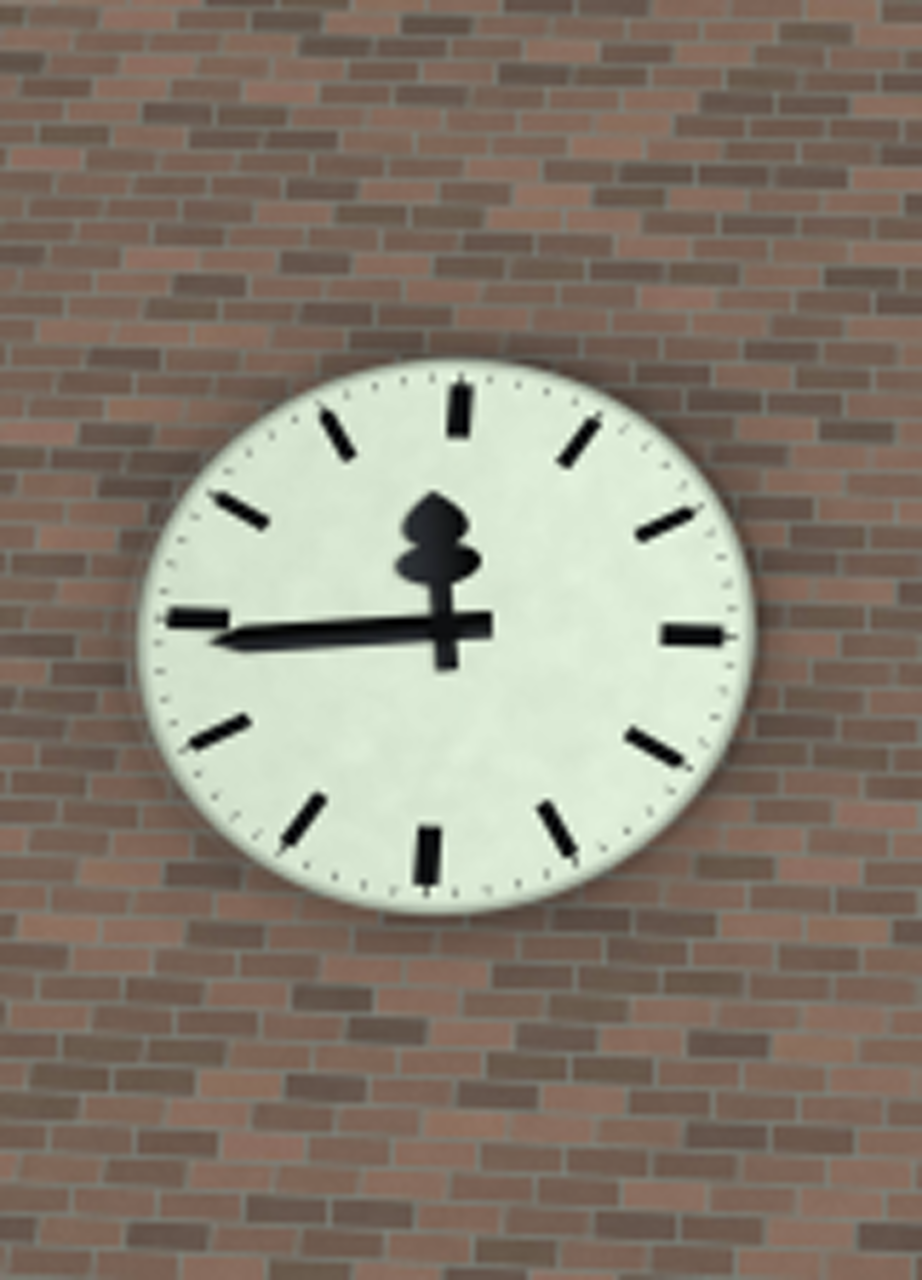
11.44
